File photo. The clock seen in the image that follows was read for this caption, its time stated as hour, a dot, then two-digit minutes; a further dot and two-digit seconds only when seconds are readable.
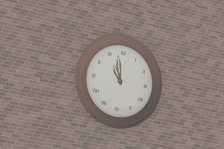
10.58
